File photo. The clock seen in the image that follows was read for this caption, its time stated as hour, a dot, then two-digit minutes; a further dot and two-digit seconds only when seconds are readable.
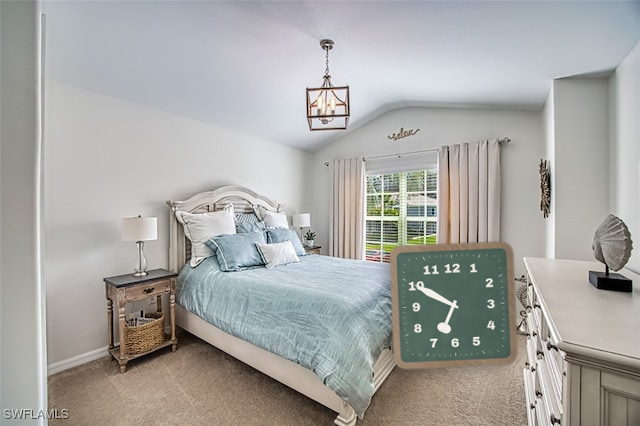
6.50
